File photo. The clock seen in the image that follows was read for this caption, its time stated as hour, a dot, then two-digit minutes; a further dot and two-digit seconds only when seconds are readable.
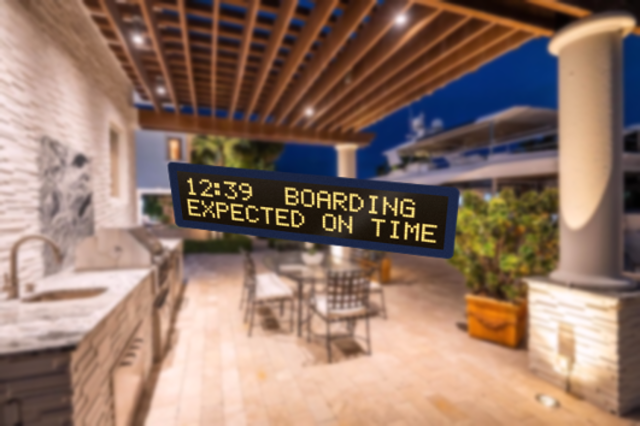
12.39
